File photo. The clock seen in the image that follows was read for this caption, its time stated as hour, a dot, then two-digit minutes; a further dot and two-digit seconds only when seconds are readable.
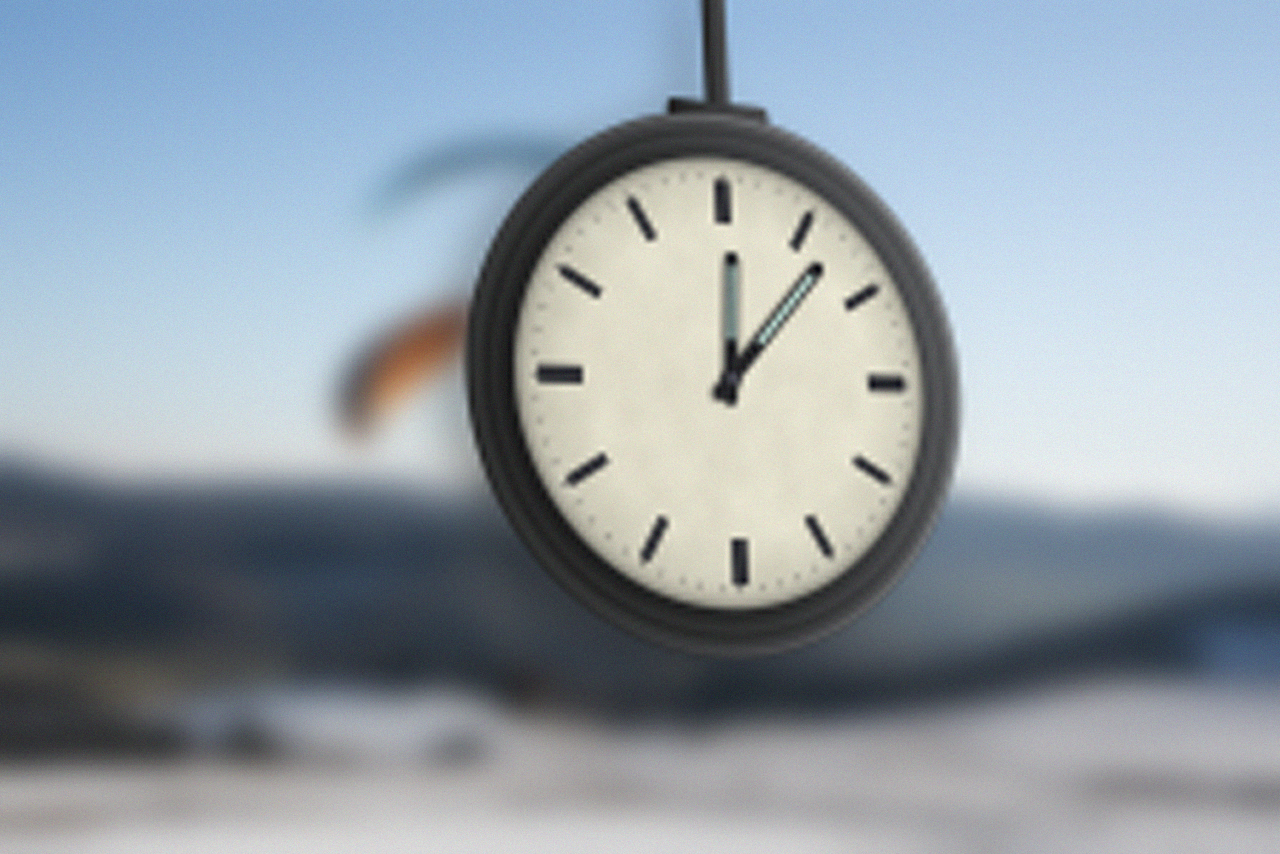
12.07
